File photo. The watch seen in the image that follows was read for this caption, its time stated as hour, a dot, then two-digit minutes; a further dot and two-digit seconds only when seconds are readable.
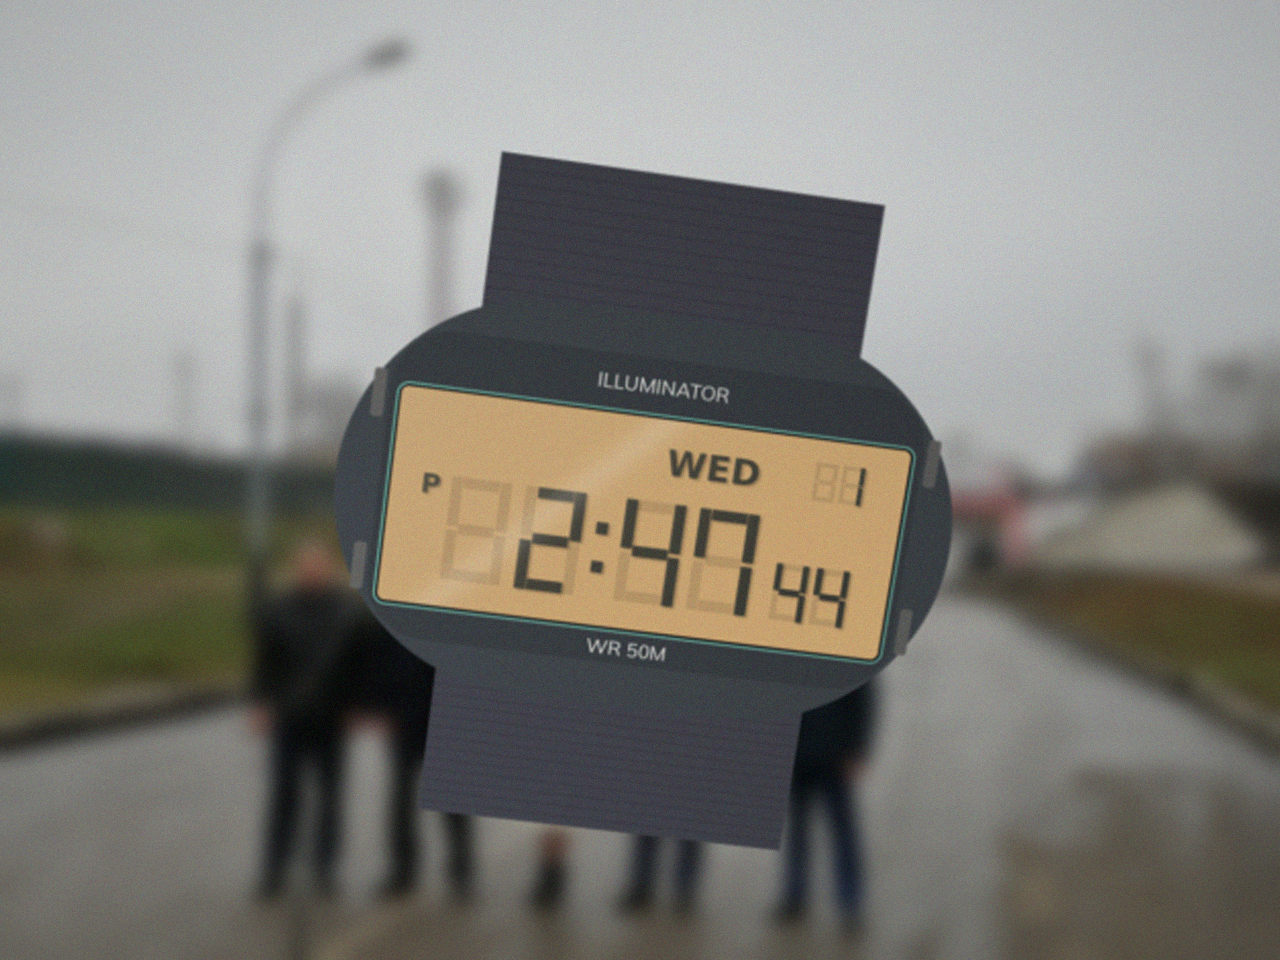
2.47.44
